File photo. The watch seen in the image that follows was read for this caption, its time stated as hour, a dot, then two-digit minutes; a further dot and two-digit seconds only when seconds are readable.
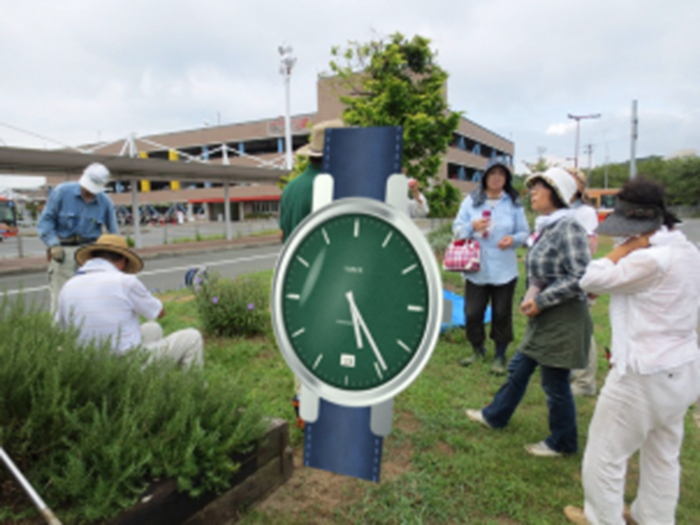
5.24
